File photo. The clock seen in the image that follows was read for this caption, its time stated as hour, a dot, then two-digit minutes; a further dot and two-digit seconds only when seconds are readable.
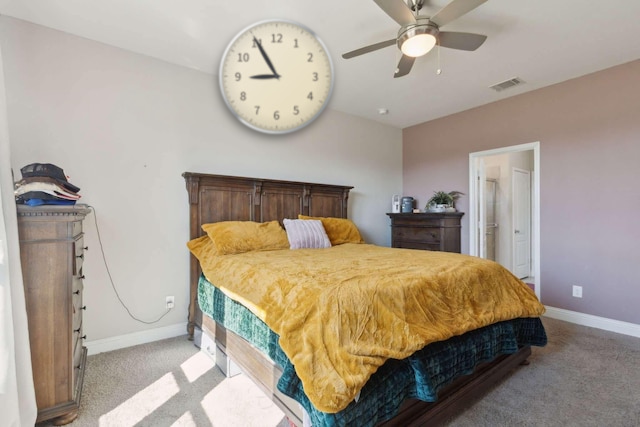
8.55
